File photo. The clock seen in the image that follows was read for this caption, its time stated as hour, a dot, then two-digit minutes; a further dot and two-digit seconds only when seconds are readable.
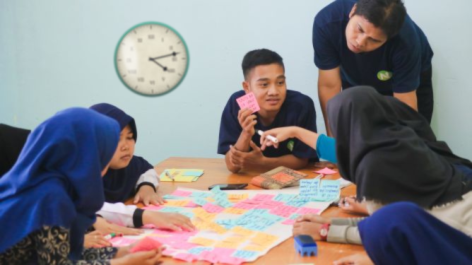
4.13
